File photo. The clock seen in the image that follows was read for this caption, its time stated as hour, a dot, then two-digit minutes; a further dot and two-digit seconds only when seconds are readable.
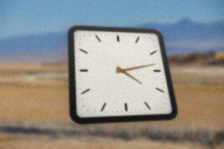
4.13
